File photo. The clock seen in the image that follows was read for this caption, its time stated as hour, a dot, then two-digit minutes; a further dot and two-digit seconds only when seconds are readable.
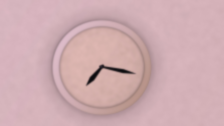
7.17
